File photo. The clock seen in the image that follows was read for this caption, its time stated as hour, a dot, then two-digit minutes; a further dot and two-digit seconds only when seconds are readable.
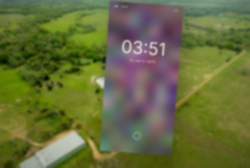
3.51
